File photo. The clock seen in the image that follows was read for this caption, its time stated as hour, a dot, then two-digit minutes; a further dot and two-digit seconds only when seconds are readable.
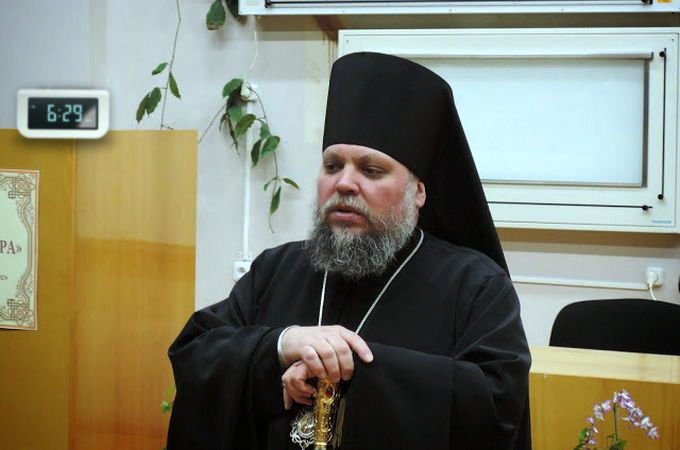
6.29
